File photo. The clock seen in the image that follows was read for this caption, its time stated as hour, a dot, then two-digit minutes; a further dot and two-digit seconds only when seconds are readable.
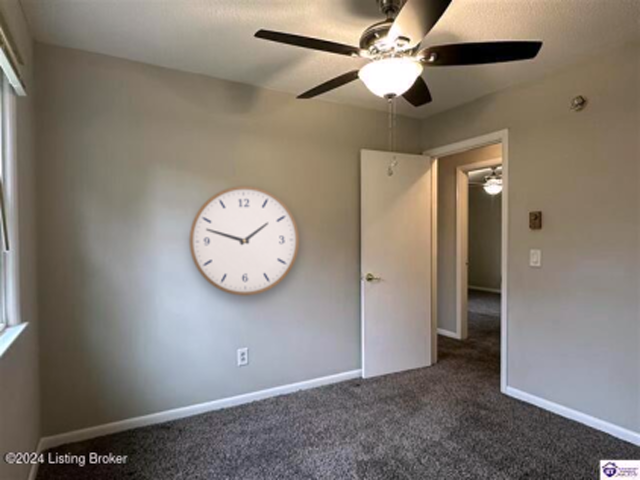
1.48
